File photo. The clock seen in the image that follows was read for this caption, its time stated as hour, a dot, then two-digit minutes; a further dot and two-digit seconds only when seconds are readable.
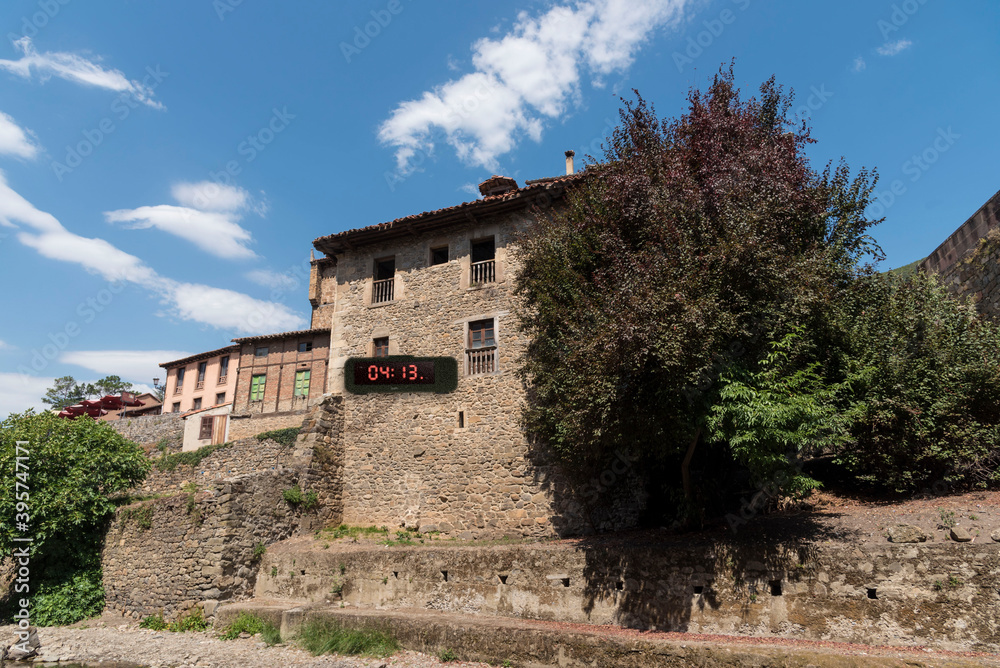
4.13
